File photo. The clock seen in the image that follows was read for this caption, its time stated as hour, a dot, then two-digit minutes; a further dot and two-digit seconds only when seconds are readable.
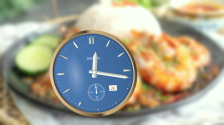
12.17
